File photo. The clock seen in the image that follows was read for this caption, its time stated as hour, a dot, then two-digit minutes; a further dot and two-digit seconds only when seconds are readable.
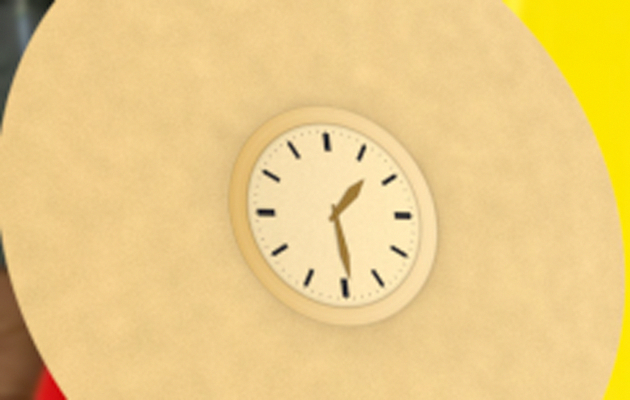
1.29
